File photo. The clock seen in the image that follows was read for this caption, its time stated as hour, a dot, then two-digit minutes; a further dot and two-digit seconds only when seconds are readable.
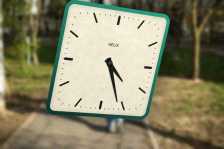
4.26
